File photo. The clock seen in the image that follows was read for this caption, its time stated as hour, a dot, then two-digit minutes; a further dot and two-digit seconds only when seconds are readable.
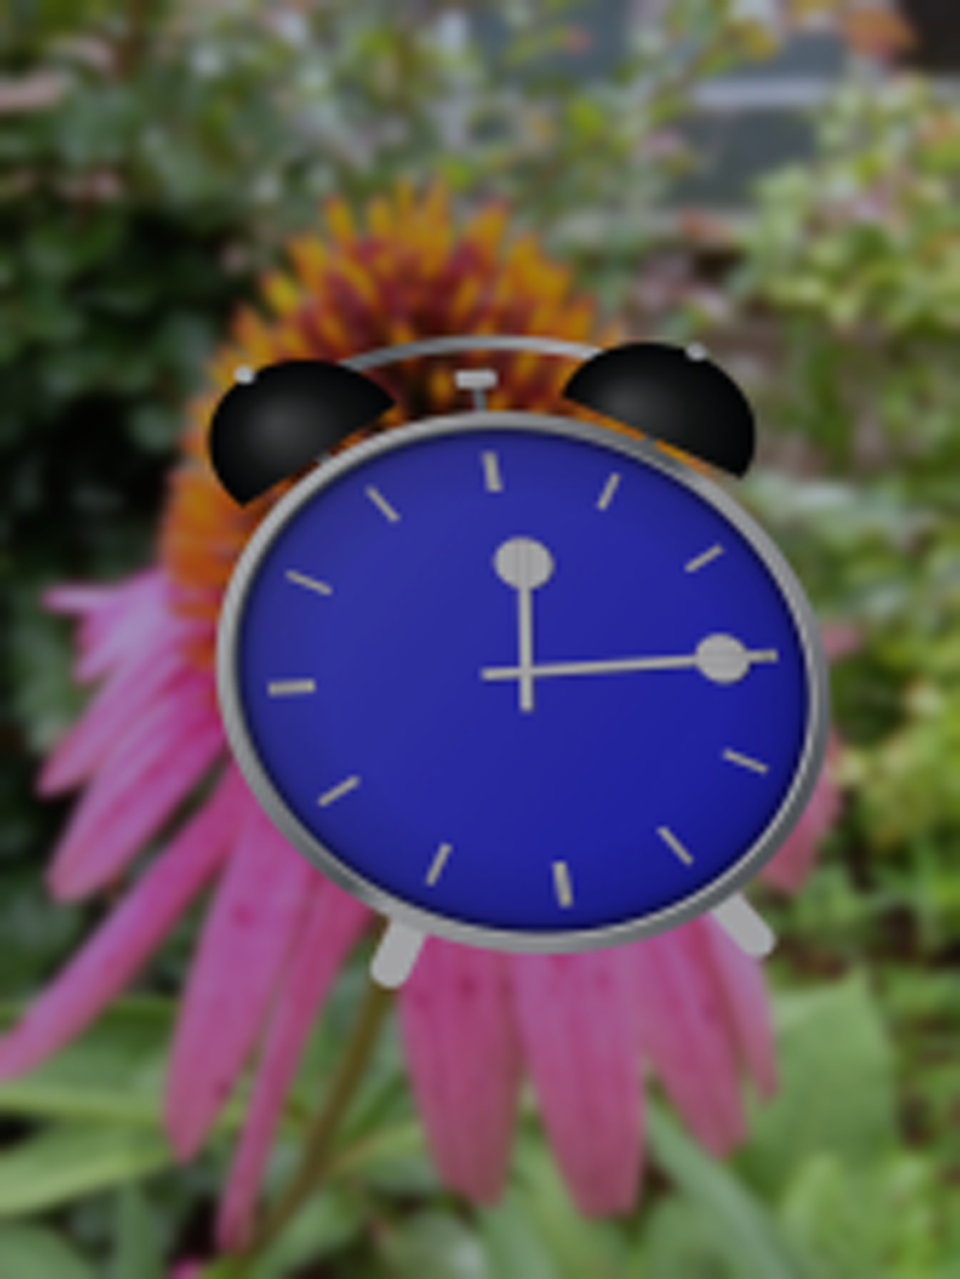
12.15
